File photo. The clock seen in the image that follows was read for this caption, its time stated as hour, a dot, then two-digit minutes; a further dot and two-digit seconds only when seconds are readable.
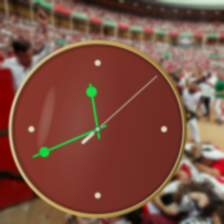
11.41.08
